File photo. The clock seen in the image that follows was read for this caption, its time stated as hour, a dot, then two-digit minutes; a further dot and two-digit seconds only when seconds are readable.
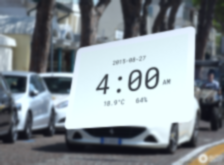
4.00
